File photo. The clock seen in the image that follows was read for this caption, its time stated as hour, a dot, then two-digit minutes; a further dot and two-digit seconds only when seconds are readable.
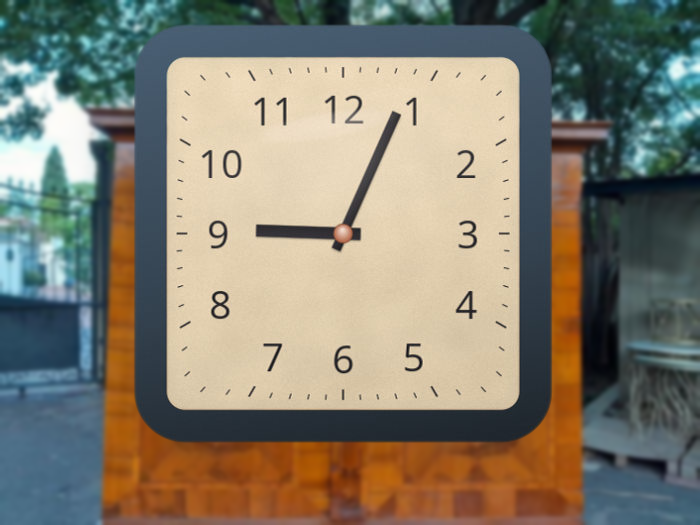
9.04
